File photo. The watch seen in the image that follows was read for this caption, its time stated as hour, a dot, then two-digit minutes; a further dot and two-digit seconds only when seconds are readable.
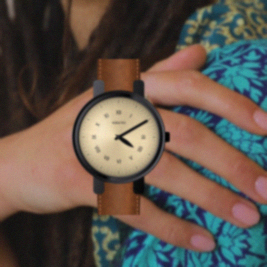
4.10
